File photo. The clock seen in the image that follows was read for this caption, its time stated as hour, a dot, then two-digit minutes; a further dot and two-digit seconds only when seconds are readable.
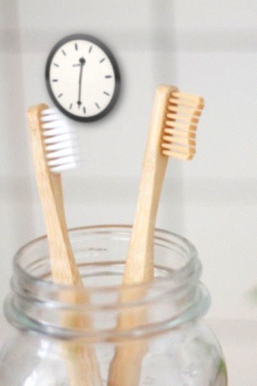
12.32
